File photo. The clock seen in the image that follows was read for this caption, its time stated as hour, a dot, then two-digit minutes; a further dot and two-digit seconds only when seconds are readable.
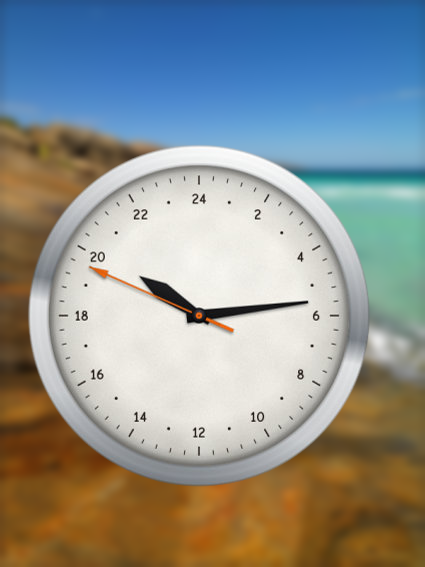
20.13.49
